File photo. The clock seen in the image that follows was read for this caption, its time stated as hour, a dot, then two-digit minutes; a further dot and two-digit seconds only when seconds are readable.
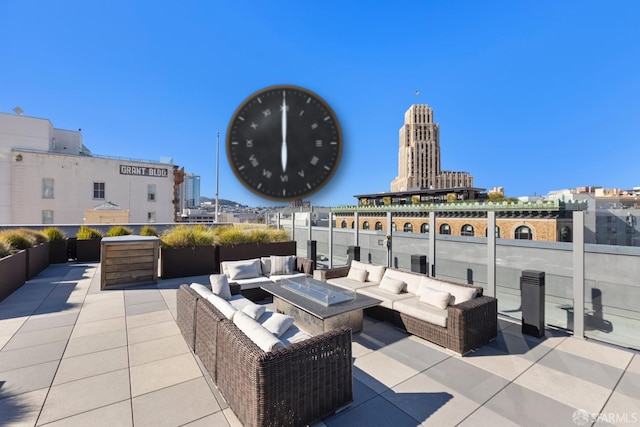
6.00
